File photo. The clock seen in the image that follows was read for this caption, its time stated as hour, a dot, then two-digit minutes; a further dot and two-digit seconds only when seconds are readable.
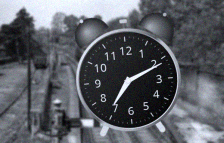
7.11
